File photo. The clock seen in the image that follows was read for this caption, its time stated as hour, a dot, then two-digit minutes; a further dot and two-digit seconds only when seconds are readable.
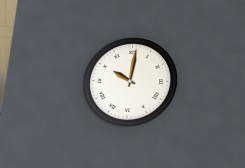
10.01
